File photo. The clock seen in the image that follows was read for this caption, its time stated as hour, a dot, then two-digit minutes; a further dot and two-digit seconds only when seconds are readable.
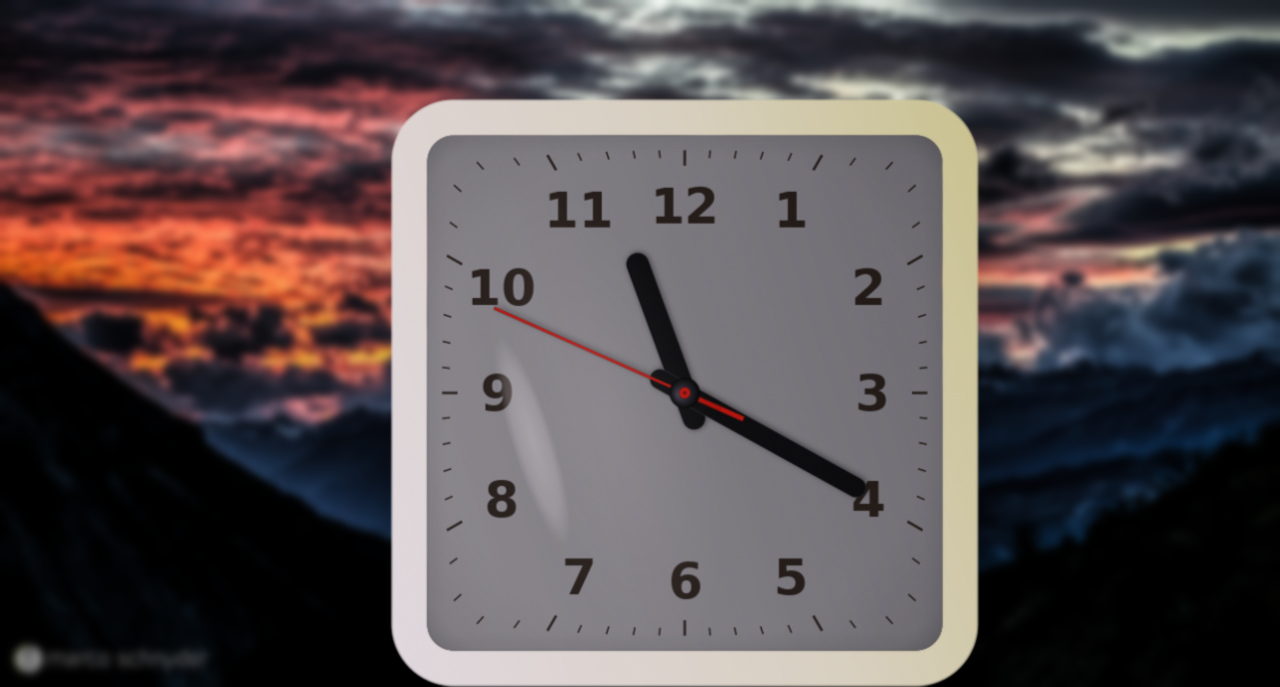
11.19.49
